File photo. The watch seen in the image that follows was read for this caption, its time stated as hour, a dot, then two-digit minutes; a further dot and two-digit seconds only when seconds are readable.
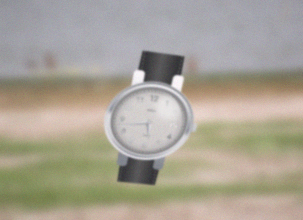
5.43
